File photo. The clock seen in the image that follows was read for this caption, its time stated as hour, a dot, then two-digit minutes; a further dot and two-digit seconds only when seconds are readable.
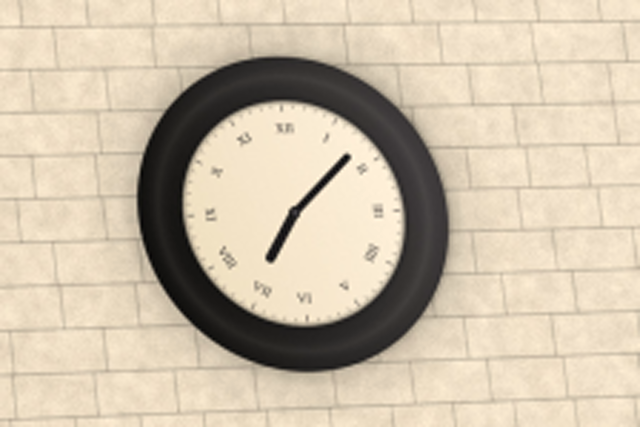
7.08
